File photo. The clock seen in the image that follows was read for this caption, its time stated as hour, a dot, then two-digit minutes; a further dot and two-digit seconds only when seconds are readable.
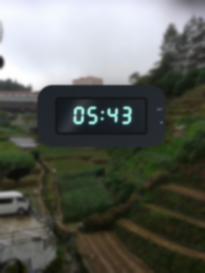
5.43
